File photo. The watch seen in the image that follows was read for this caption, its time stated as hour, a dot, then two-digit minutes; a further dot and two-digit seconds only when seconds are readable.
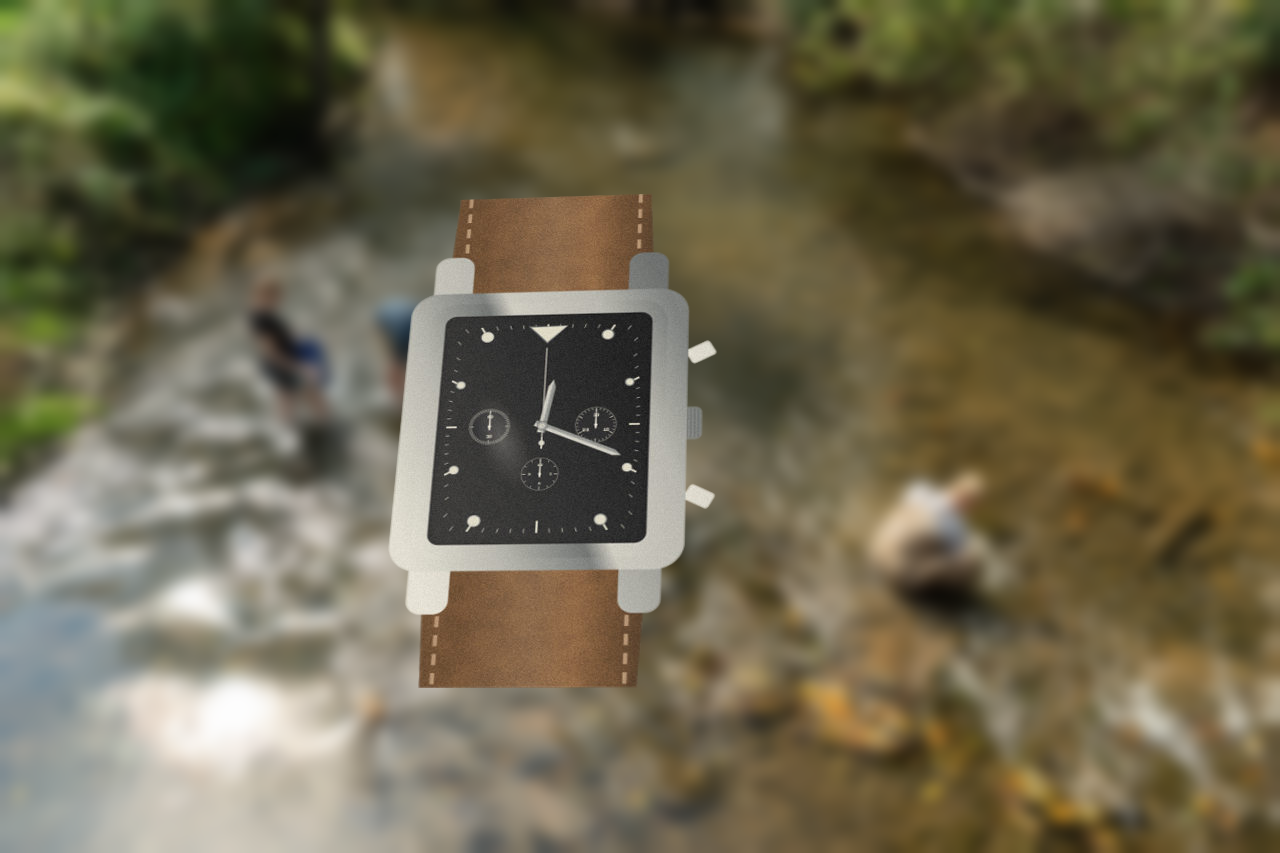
12.19
